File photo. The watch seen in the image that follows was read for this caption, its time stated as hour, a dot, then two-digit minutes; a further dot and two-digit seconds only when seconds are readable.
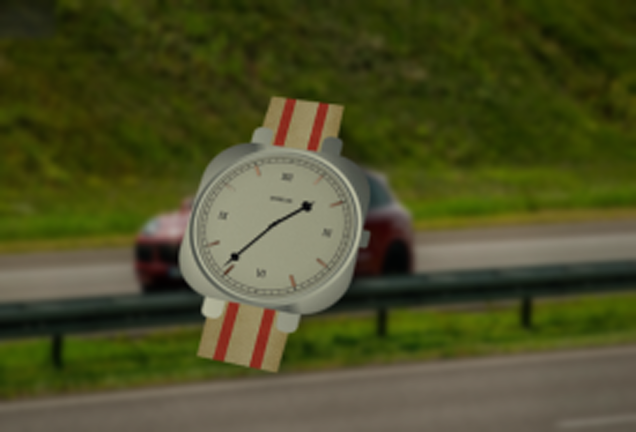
1.36
